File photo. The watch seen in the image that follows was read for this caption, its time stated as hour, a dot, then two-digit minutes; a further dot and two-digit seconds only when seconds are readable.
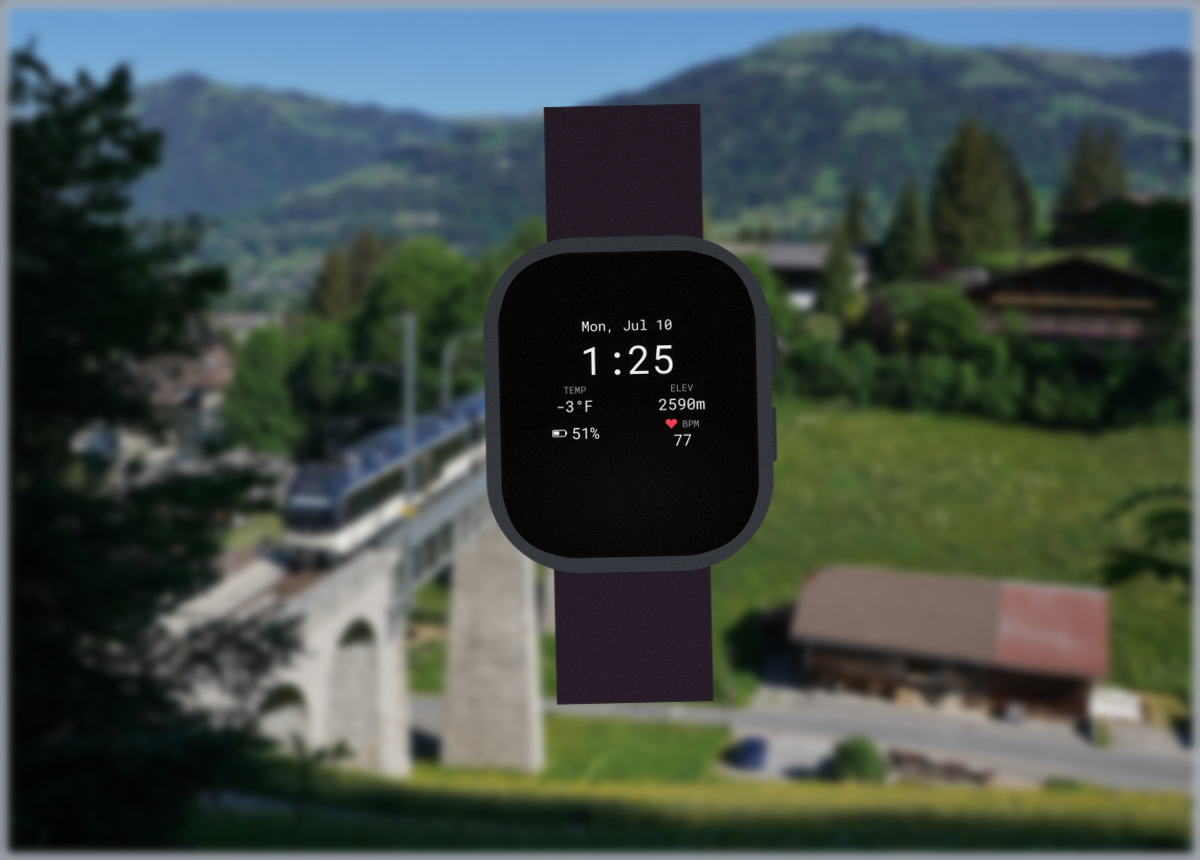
1.25
